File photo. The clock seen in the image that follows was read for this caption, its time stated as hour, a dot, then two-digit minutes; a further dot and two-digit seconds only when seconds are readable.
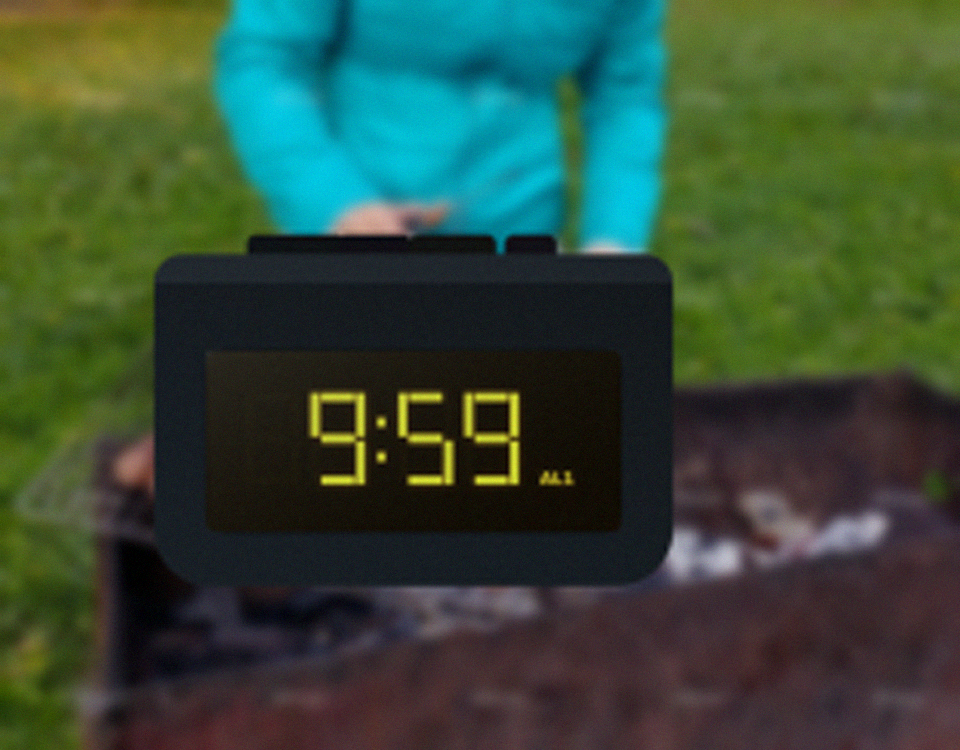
9.59
